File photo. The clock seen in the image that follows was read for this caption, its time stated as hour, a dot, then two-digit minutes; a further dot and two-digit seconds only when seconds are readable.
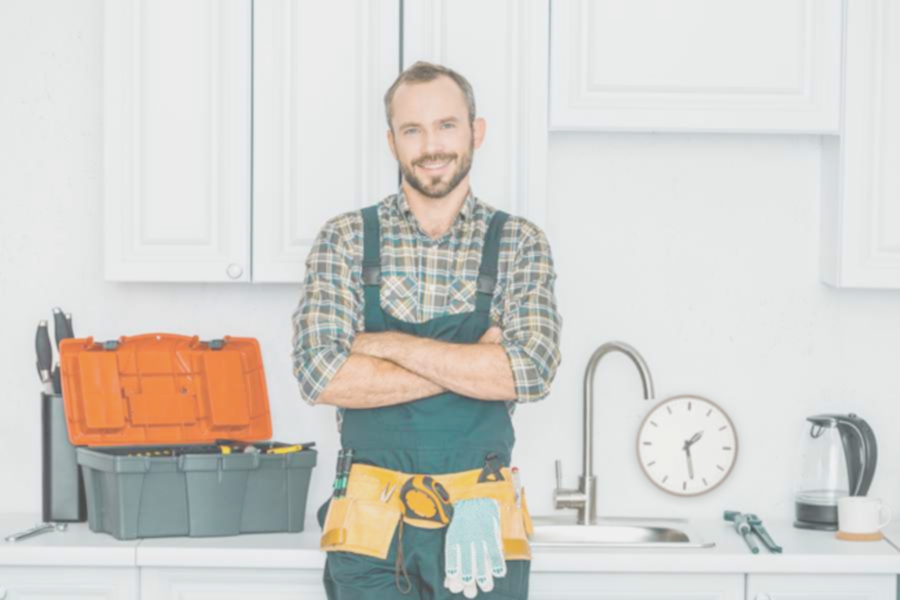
1.28
